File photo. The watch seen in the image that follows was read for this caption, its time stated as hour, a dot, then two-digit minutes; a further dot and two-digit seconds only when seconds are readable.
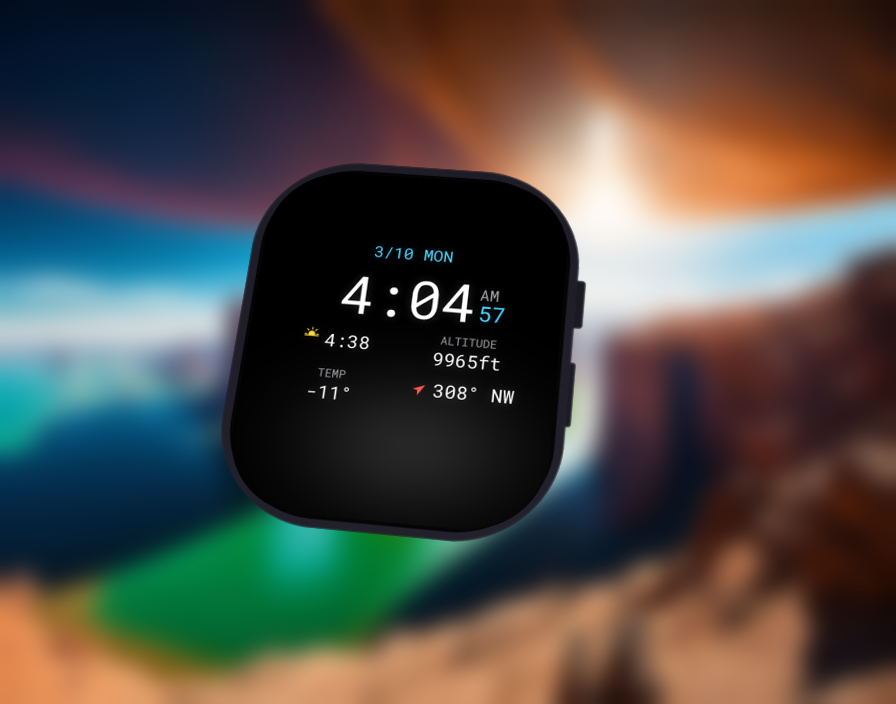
4.04.57
